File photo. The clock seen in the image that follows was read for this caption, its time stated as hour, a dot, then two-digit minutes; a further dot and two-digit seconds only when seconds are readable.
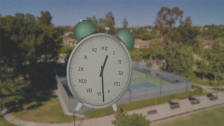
12.28
